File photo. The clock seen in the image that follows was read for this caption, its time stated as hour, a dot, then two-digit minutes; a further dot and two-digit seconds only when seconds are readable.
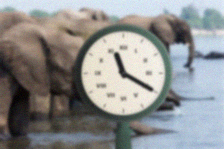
11.20
